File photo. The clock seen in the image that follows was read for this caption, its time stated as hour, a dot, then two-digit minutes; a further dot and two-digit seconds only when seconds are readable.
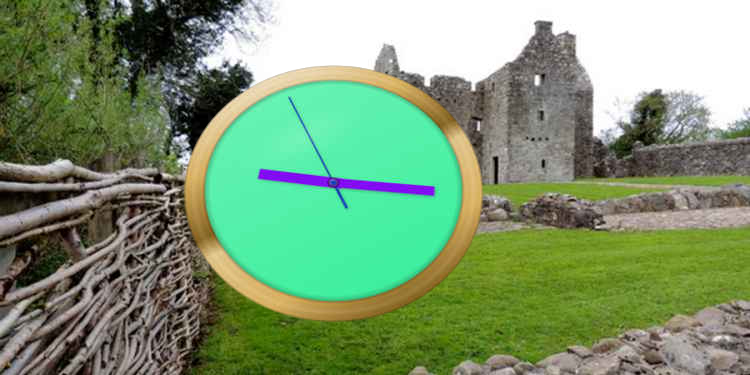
9.15.56
